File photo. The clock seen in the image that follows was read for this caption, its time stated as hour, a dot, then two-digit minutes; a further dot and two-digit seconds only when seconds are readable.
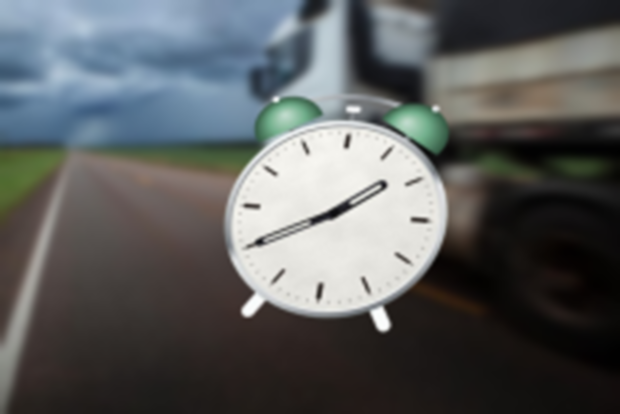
1.40
